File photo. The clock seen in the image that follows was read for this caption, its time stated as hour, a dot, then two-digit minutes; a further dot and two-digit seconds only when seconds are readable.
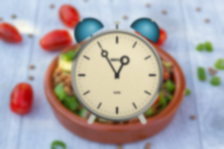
12.55
